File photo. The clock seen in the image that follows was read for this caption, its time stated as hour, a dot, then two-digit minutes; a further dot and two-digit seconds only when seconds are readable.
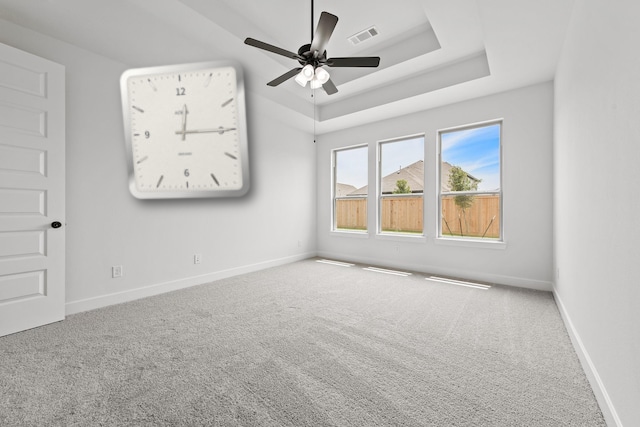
12.15
